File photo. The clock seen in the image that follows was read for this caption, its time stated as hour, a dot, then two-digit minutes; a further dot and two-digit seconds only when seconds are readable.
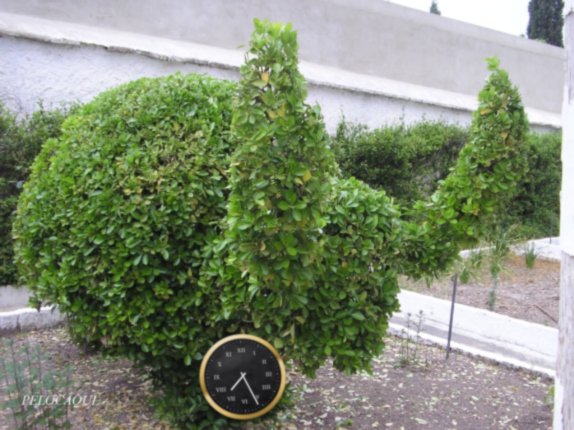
7.26
